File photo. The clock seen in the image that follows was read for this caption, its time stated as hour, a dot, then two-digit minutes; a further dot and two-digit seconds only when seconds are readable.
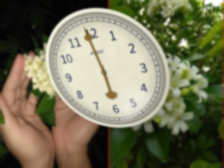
5.59
